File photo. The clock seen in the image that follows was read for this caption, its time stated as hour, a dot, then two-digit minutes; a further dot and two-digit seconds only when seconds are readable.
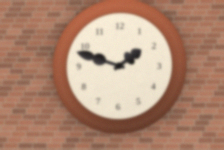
1.48
